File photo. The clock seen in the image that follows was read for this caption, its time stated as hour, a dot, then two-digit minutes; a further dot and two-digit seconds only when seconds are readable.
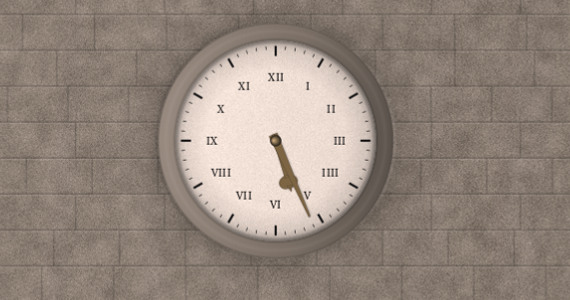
5.26
